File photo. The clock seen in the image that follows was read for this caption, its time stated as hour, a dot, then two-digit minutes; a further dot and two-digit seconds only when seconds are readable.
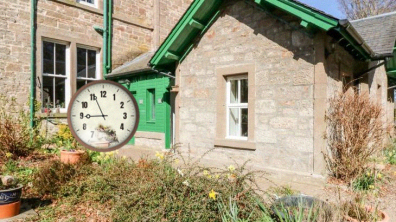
8.56
